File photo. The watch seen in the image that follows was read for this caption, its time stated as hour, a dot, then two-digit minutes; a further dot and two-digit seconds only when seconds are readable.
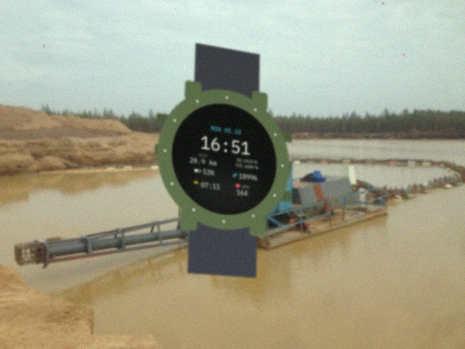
16.51
